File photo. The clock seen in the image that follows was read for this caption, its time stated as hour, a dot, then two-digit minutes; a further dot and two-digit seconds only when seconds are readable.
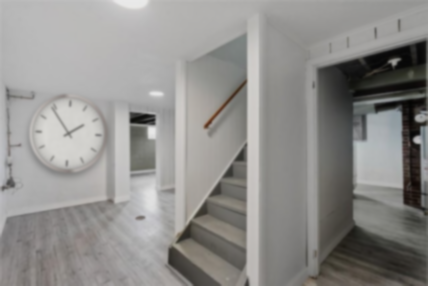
1.54
